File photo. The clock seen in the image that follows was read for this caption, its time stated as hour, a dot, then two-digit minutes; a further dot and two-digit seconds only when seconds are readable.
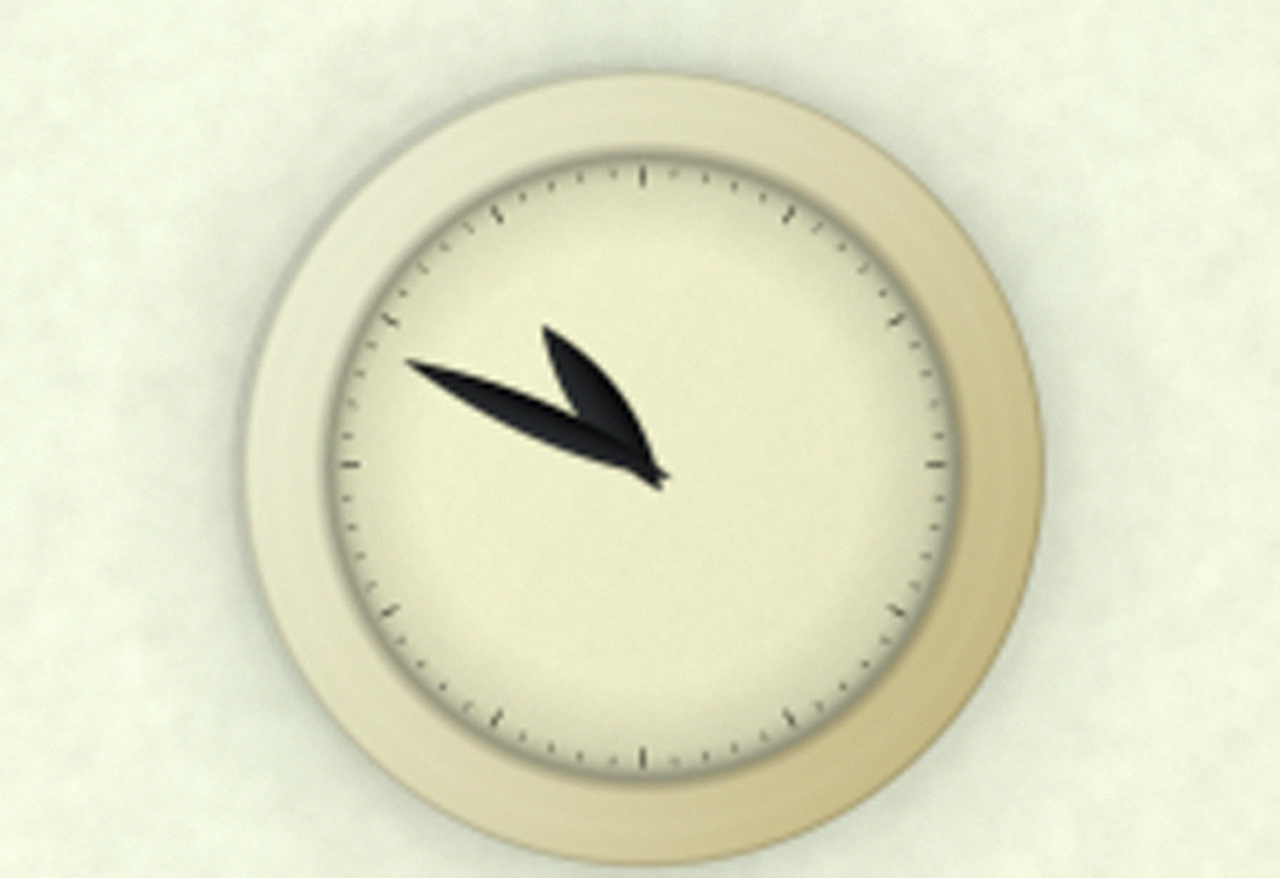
10.49
